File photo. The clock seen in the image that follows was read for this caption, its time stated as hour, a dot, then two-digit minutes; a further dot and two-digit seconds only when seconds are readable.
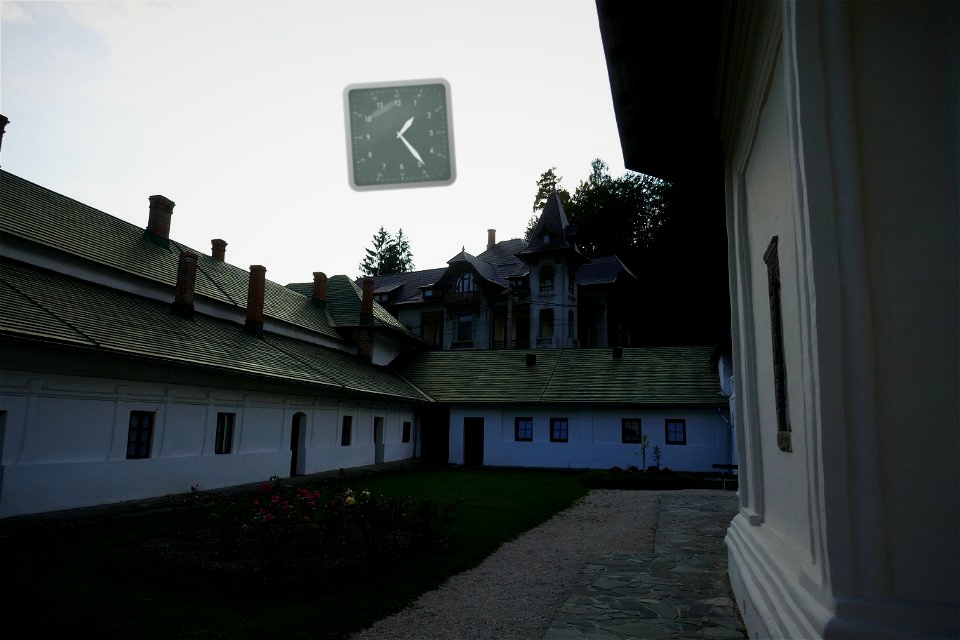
1.24
